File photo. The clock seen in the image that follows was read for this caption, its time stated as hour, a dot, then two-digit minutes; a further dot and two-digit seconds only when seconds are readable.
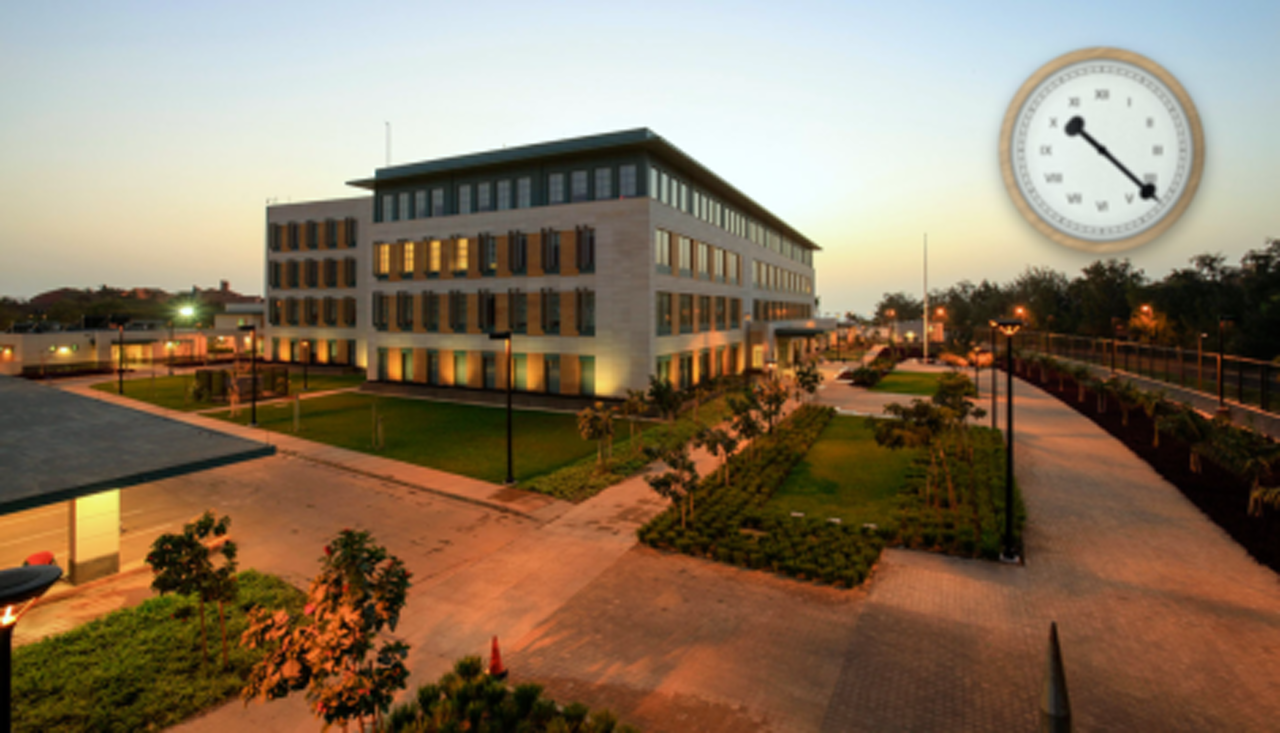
10.22
